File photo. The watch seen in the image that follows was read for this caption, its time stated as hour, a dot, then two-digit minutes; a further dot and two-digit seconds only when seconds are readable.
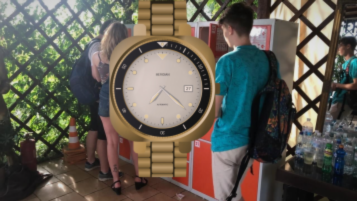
7.22
